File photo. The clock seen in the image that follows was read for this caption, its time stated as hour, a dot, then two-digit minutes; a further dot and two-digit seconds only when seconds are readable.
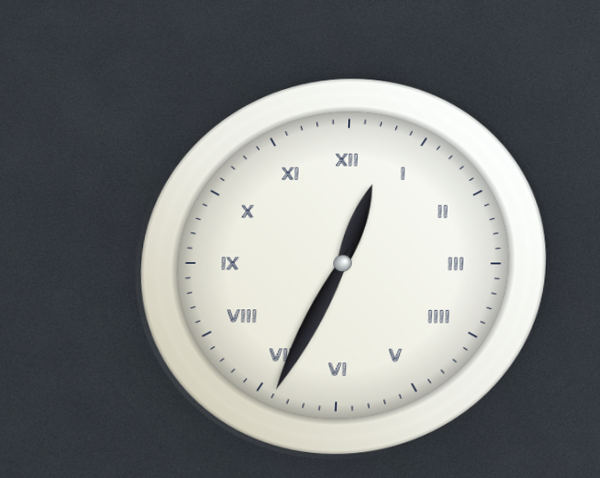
12.34
